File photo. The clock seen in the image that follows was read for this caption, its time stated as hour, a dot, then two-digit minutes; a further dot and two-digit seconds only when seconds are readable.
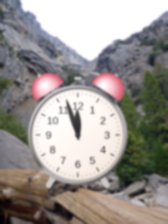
11.57
